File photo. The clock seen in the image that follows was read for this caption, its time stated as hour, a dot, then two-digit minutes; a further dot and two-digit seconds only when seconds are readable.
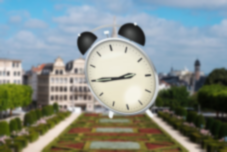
2.45
